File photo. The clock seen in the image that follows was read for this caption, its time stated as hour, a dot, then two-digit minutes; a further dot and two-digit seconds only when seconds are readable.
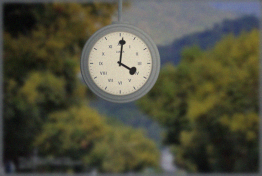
4.01
